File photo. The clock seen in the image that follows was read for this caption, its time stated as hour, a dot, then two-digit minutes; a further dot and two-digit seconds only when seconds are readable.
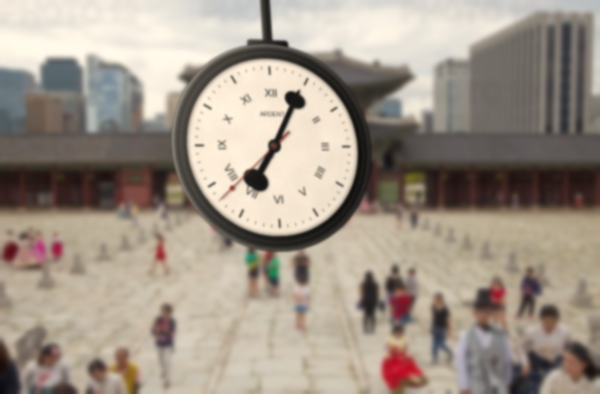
7.04.38
